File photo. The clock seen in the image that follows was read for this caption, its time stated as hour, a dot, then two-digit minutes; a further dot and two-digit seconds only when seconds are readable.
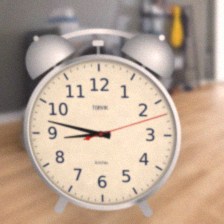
8.47.12
